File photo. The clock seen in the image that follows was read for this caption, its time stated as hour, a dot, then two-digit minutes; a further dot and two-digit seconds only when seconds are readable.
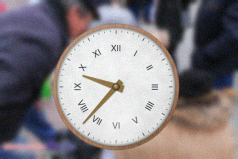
9.37
